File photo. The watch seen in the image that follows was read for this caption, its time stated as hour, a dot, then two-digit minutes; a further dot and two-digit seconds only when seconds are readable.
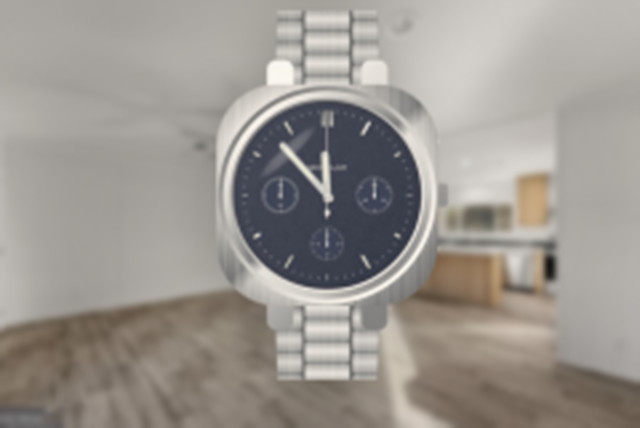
11.53
